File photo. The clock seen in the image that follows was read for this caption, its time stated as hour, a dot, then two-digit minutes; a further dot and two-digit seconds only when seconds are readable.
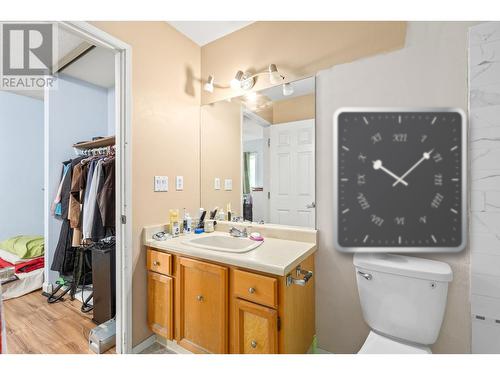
10.08
